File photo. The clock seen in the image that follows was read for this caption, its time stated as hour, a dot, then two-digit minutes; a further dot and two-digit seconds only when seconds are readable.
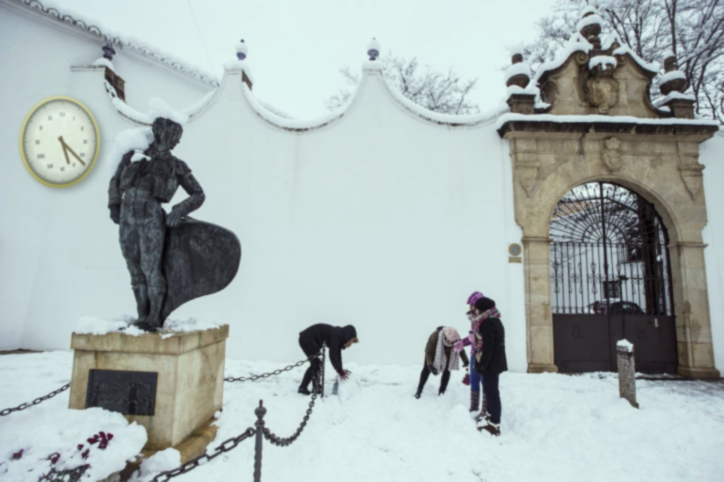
5.22
